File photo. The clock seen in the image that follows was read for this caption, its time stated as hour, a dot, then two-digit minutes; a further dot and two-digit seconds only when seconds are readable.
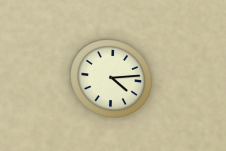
4.13
